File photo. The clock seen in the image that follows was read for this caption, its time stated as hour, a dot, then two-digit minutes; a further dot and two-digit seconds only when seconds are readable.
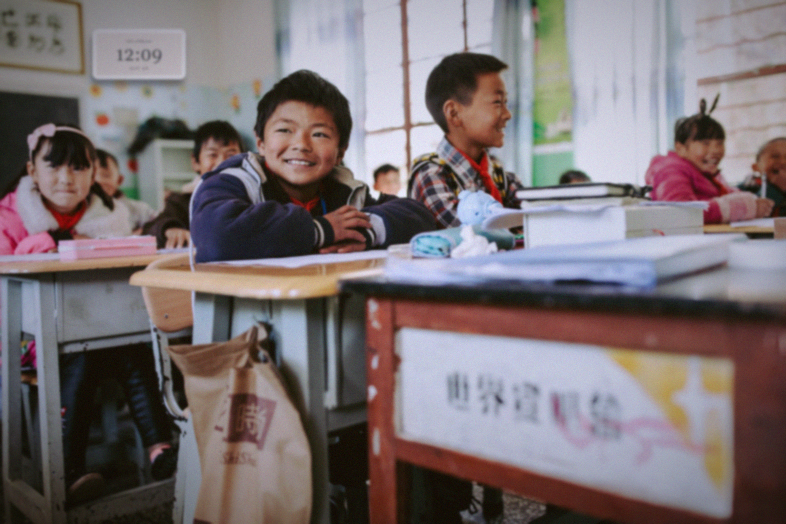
12.09
